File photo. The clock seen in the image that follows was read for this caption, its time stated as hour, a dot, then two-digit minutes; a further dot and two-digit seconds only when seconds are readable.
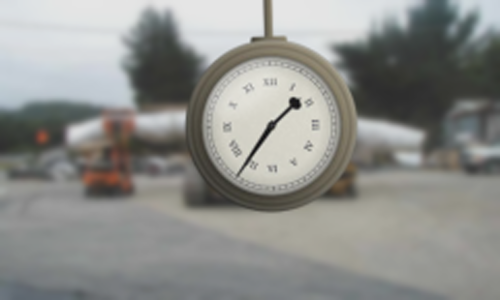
1.36
